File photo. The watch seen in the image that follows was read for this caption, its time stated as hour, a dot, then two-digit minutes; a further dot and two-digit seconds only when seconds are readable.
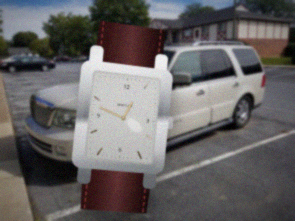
12.48
